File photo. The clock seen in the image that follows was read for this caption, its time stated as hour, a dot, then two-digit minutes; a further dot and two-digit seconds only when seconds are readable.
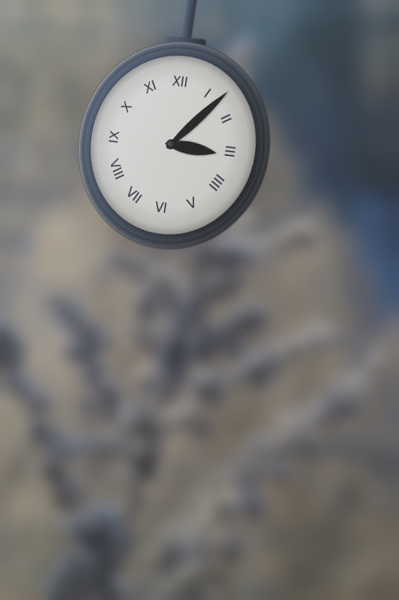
3.07
